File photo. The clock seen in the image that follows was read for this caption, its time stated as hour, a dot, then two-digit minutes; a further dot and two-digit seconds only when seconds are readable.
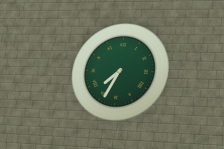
7.34
